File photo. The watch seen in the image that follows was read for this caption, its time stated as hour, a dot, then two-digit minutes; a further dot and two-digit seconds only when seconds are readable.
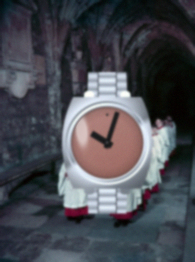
10.03
